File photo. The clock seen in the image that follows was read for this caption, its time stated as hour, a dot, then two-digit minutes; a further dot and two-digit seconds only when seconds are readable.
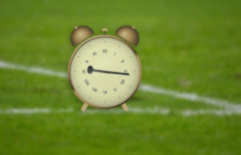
9.16
